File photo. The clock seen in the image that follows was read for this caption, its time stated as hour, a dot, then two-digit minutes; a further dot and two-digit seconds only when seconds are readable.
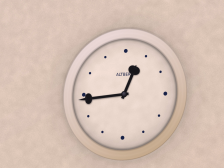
12.44
